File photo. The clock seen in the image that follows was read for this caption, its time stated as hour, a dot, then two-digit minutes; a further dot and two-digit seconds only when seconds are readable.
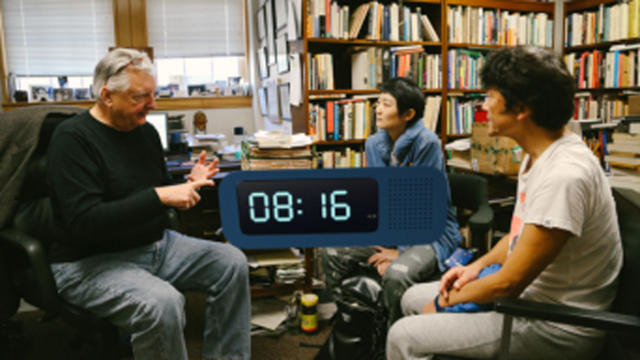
8.16
